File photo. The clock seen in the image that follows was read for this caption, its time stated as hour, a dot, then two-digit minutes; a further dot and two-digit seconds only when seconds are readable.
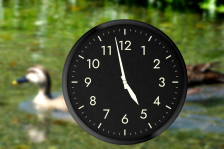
4.58
